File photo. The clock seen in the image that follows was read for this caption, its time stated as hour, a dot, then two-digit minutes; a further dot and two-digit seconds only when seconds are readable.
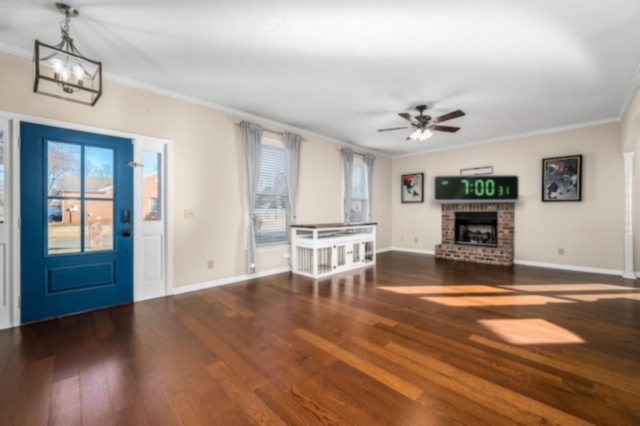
7.00
